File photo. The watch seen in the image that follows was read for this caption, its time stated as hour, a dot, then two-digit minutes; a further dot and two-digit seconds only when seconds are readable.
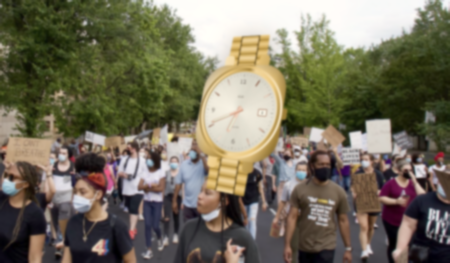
6.41
